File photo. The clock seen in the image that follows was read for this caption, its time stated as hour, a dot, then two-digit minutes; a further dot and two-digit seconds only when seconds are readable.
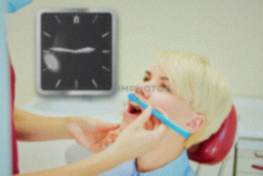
2.46
